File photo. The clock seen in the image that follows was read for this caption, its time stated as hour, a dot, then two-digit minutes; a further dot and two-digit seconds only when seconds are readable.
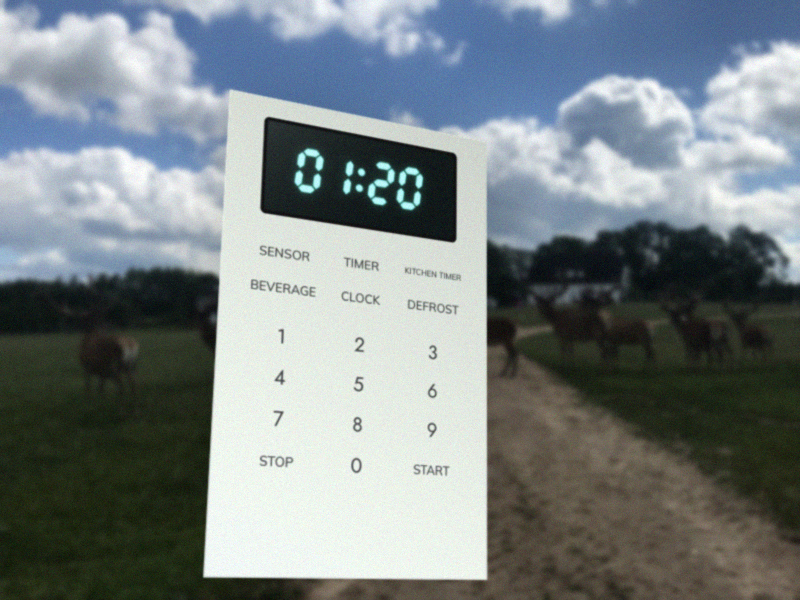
1.20
